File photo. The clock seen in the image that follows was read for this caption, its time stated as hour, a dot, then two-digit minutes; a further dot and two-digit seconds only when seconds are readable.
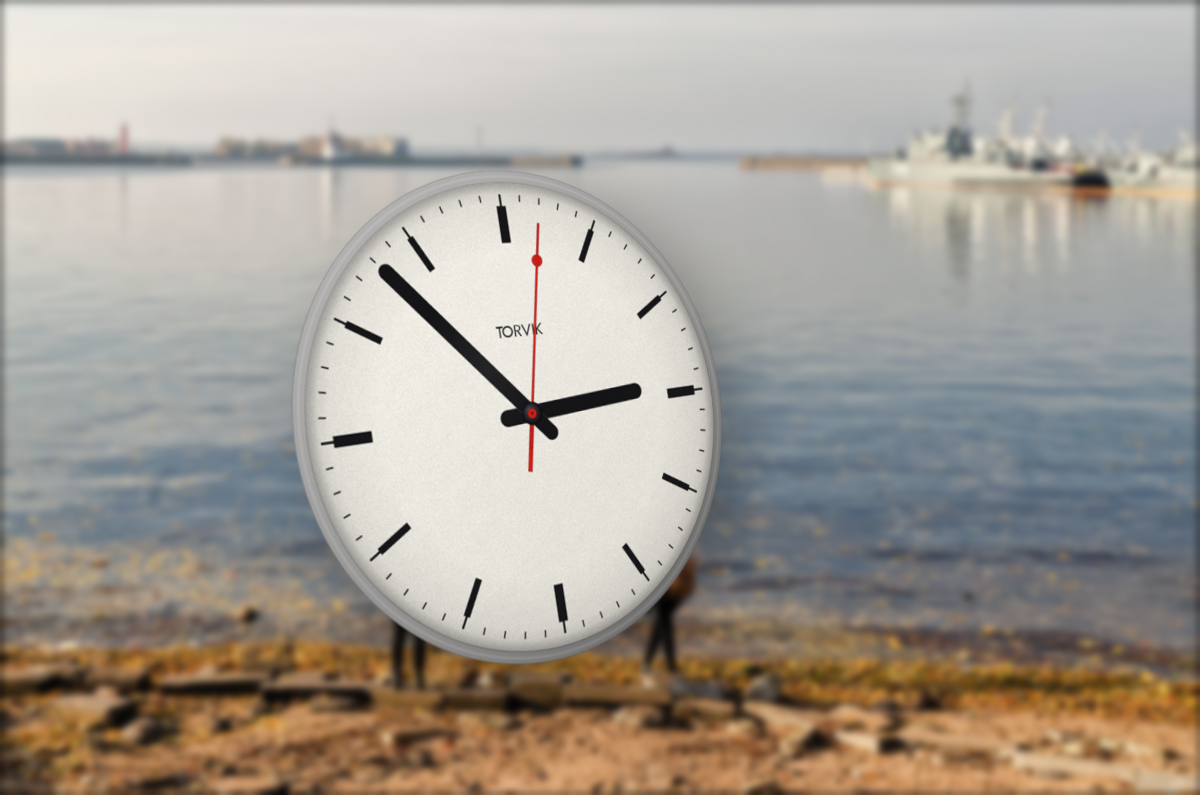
2.53.02
